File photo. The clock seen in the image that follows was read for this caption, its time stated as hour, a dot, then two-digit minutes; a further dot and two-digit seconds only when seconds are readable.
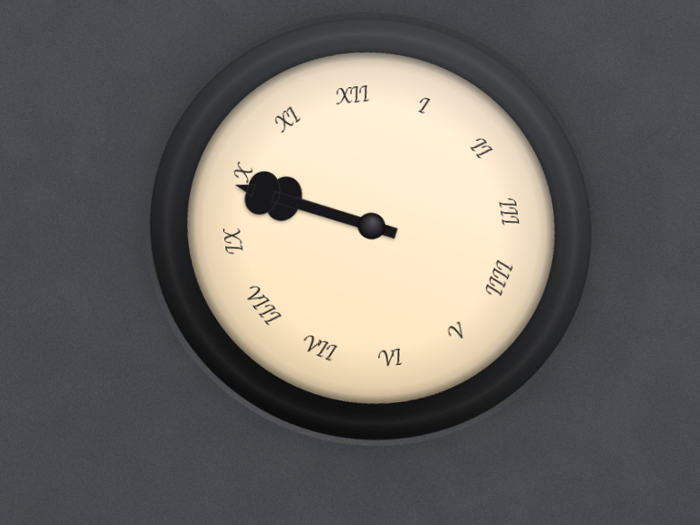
9.49
